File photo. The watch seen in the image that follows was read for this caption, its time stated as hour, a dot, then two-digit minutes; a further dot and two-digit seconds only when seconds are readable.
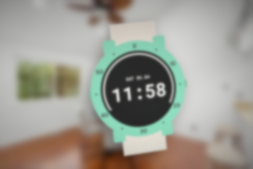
11.58
